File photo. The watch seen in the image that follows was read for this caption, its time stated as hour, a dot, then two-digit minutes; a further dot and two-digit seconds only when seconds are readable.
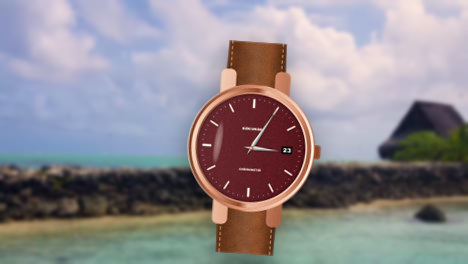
3.05
